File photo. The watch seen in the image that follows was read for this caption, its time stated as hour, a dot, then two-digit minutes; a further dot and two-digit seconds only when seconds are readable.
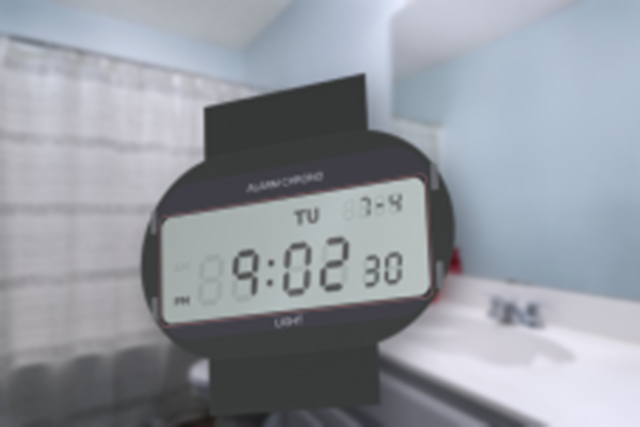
9.02.30
